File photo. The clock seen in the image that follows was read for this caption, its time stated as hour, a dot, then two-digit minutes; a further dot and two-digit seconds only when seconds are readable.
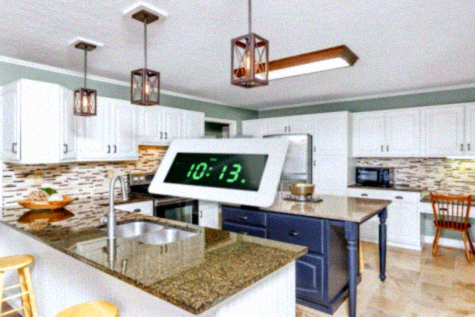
10.13
